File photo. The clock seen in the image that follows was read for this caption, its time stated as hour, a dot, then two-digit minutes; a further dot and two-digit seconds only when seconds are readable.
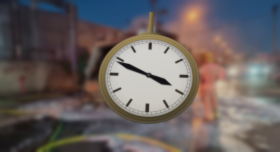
3.49
